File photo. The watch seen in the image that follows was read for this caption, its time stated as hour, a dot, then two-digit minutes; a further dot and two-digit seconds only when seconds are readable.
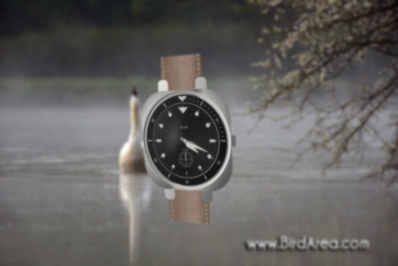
4.19
